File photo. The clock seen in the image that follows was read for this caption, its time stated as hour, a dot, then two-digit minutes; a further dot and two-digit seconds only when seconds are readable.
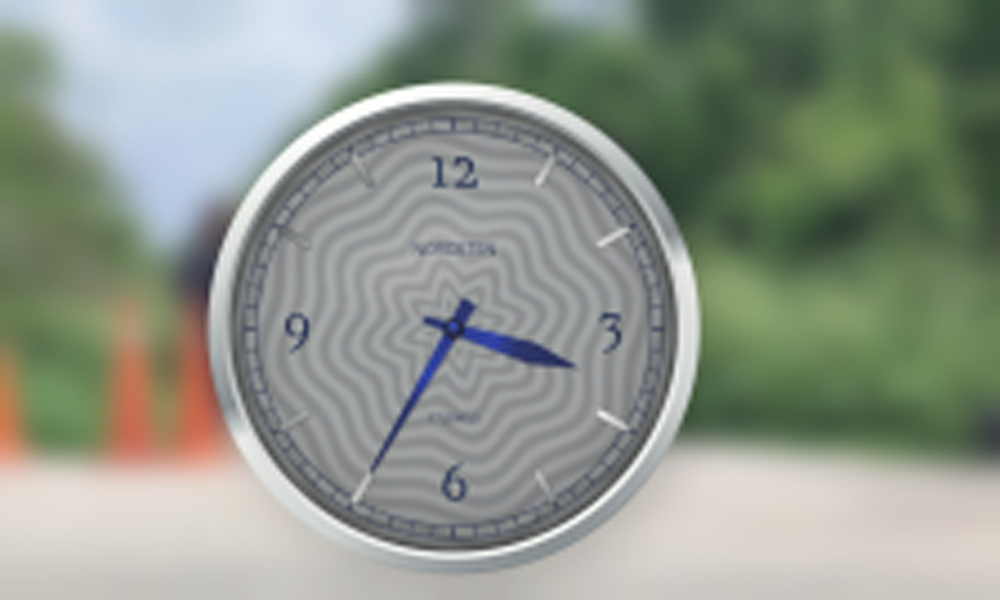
3.35
